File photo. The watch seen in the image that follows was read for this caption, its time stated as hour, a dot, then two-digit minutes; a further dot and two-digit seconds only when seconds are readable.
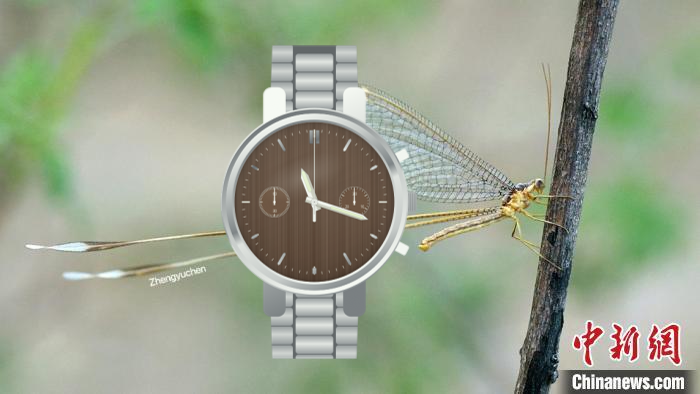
11.18
